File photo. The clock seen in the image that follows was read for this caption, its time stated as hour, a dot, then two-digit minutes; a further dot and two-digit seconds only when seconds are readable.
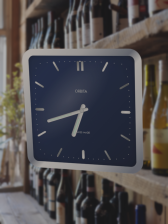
6.42
